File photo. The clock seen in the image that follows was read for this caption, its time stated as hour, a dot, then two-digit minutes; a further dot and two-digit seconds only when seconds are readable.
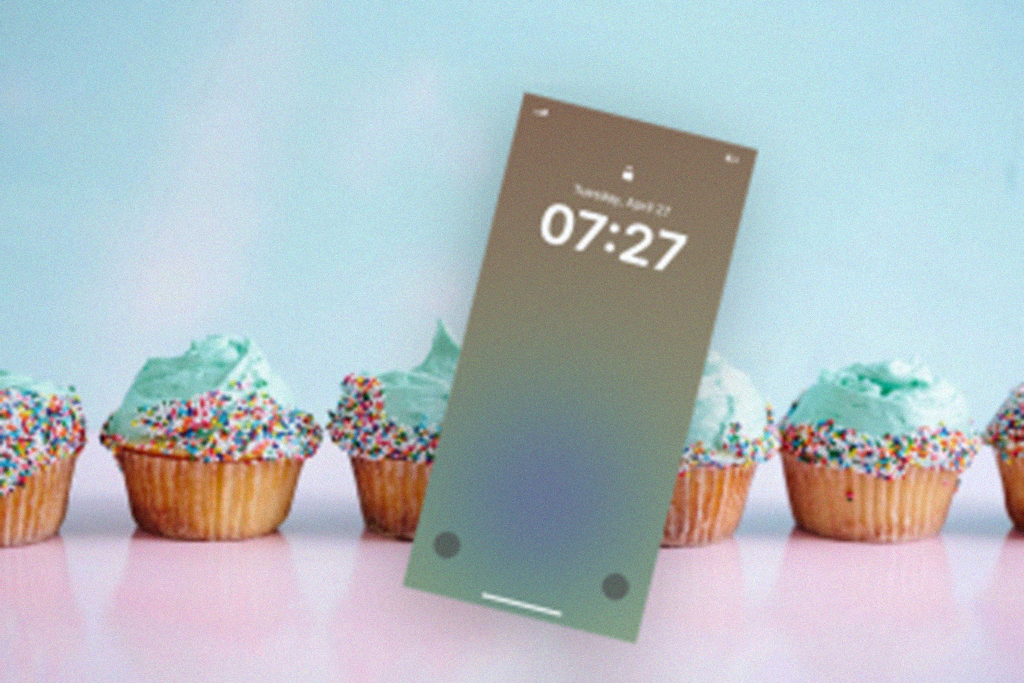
7.27
